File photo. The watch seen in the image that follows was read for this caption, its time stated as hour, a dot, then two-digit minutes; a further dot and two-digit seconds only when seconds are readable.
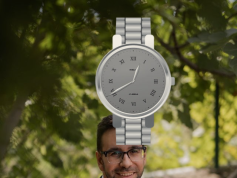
12.40
